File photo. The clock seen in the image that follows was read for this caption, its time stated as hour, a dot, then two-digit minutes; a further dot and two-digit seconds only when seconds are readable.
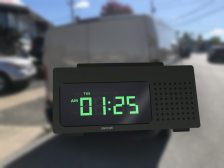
1.25
